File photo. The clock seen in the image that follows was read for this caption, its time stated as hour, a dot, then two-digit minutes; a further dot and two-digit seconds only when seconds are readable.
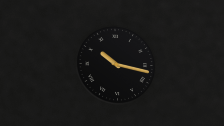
10.17
